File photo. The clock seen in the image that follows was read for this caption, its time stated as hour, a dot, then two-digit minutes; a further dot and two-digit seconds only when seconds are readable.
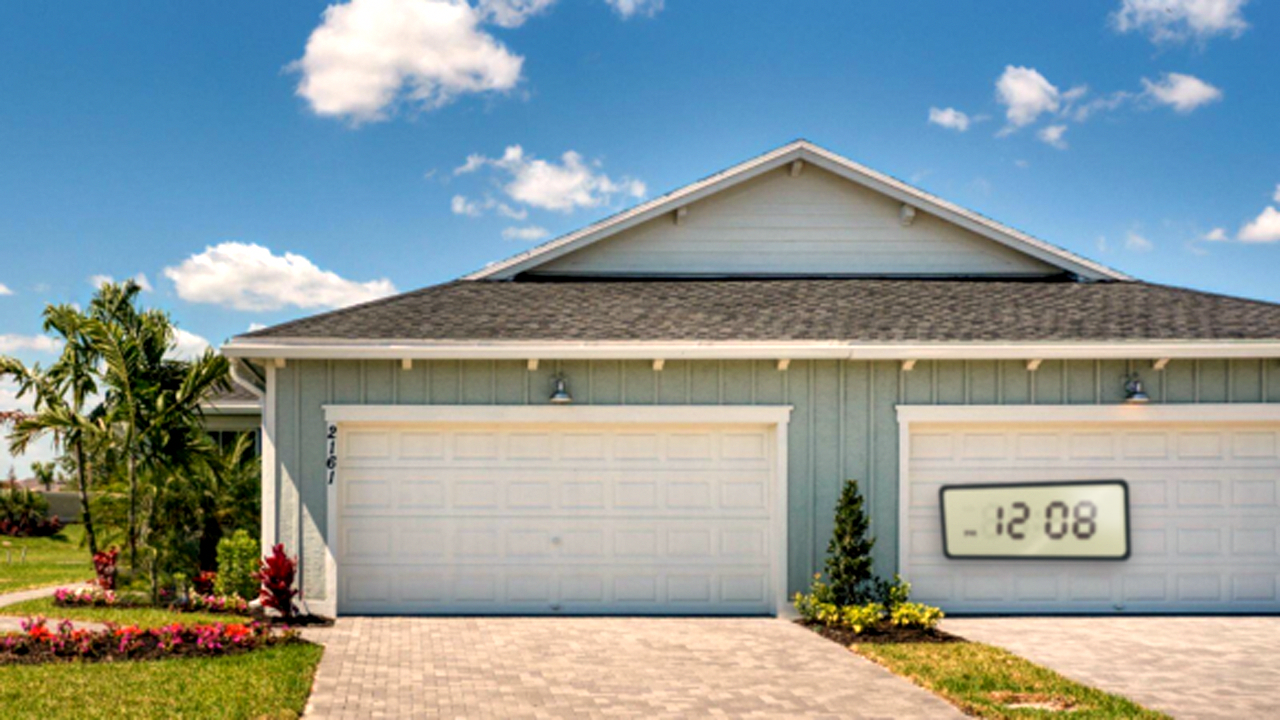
12.08
